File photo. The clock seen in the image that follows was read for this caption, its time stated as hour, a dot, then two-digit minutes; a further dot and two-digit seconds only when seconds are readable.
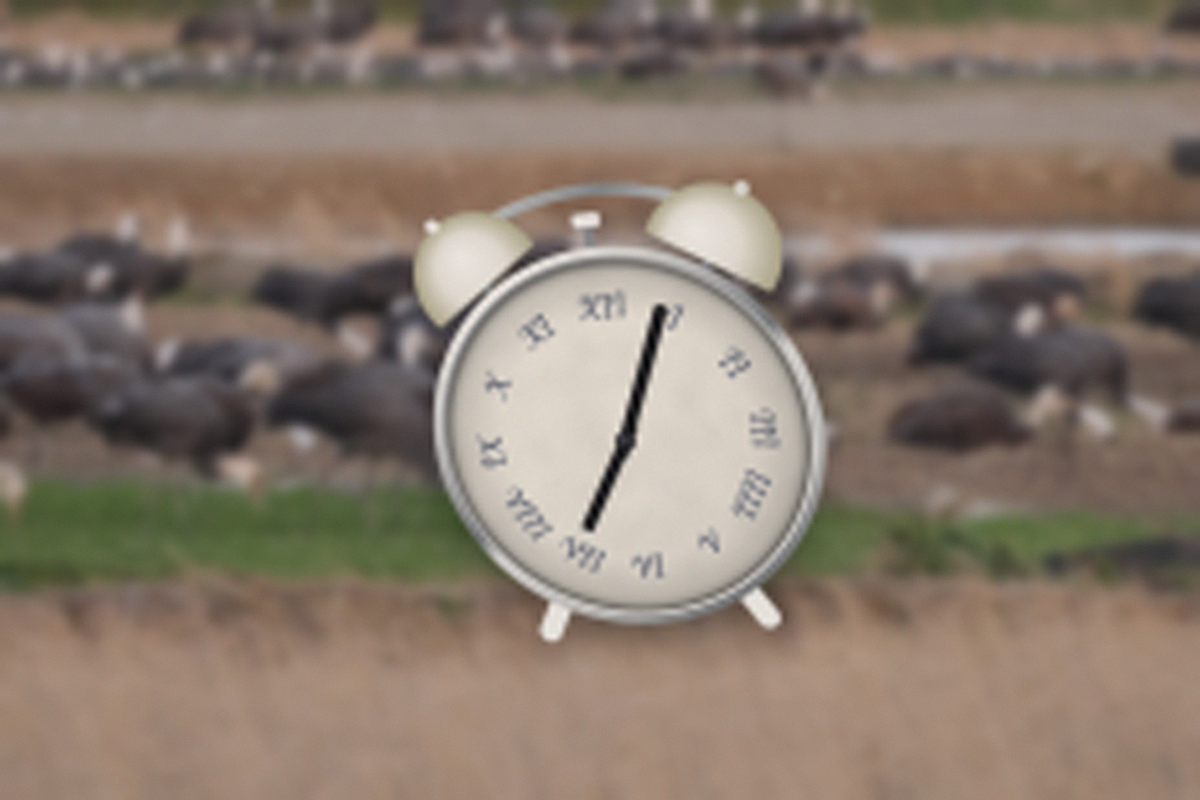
7.04
